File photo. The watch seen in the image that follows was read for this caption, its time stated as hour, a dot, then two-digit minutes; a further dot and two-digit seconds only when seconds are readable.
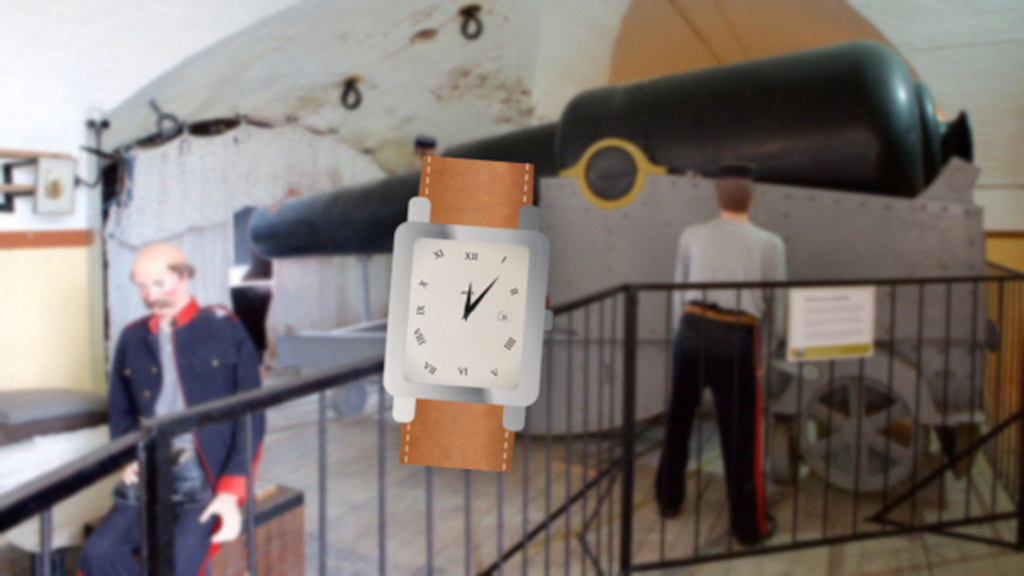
12.06
